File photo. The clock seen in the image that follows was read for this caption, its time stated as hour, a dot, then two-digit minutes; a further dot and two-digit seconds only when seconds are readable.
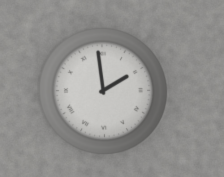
1.59
